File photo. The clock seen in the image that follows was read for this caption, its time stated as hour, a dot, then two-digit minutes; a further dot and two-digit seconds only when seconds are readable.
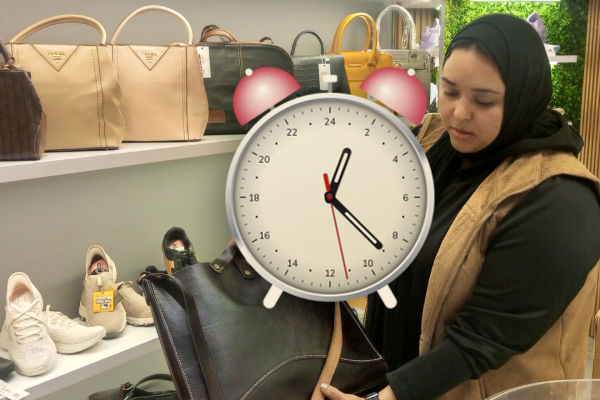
1.22.28
